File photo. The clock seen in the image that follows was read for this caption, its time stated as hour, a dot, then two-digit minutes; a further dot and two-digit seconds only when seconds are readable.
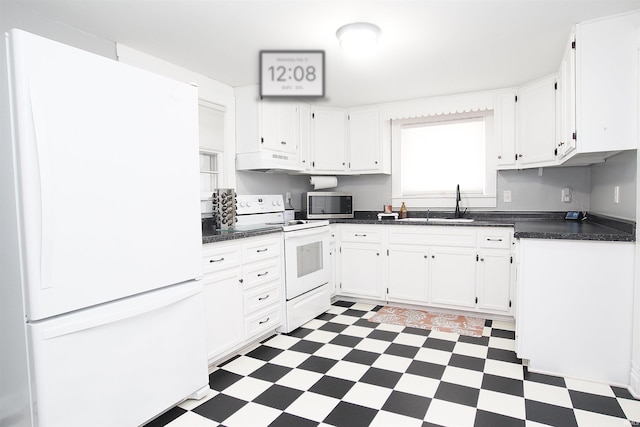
12.08
